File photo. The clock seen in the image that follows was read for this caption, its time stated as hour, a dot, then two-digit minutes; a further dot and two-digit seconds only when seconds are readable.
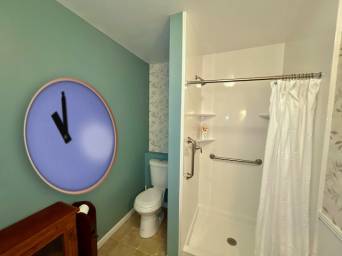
11.00
